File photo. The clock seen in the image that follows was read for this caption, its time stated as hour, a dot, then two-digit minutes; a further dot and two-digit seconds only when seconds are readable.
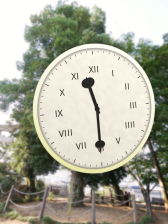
11.30
